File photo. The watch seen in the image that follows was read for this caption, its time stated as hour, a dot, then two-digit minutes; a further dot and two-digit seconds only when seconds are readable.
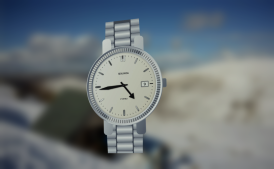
4.44
